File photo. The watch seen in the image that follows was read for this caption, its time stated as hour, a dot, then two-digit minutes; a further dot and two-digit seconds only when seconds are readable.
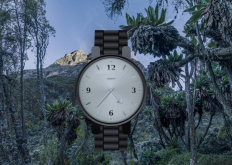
4.37
